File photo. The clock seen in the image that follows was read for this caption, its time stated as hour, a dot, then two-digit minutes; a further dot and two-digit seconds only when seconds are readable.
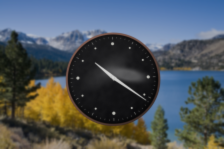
10.21
